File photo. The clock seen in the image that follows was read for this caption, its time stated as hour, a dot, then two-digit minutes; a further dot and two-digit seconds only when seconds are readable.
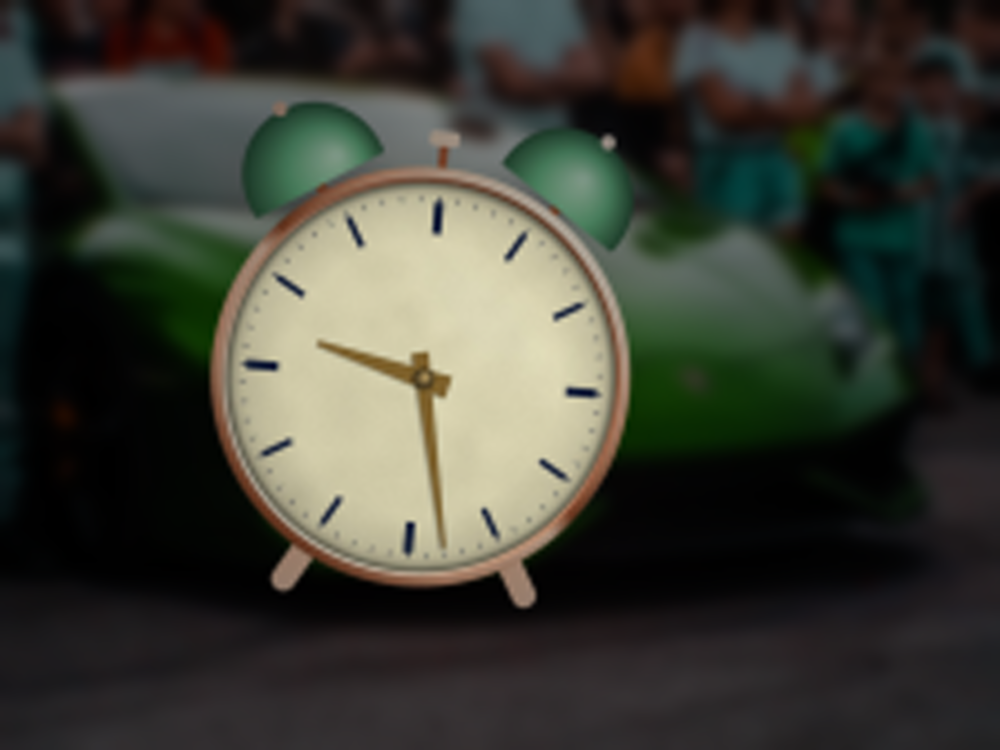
9.28
